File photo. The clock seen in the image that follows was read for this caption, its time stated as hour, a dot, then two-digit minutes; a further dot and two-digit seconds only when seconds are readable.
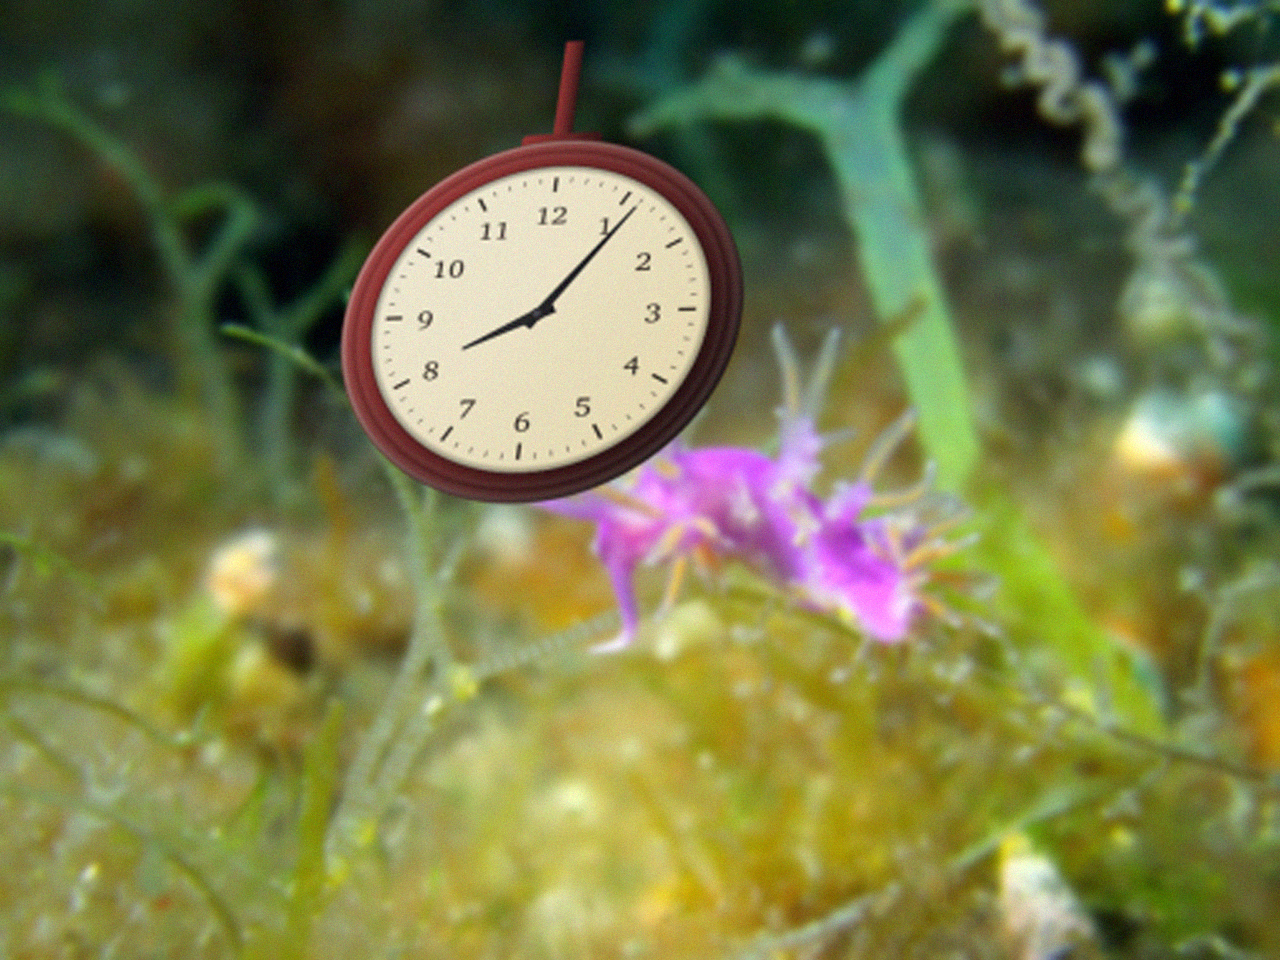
8.06
